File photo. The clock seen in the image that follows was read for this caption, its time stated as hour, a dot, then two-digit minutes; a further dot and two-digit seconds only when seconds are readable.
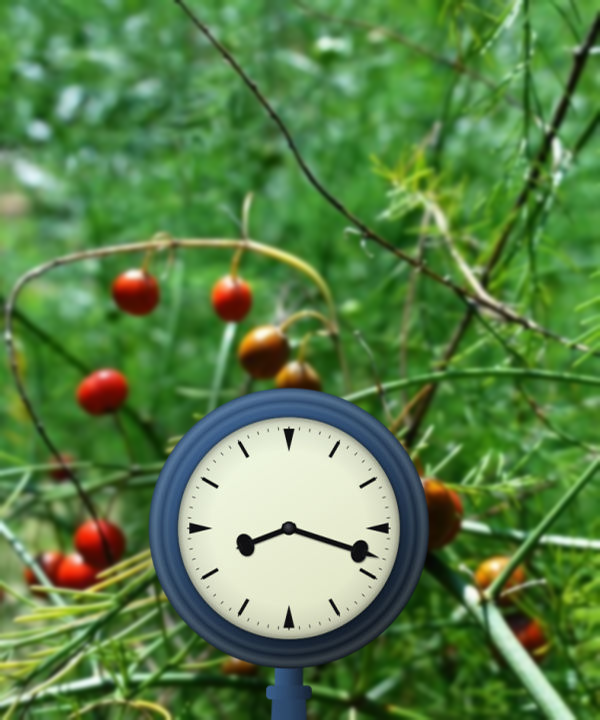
8.18
